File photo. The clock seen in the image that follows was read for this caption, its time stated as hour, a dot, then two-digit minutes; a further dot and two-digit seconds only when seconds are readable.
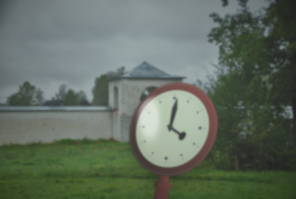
4.01
